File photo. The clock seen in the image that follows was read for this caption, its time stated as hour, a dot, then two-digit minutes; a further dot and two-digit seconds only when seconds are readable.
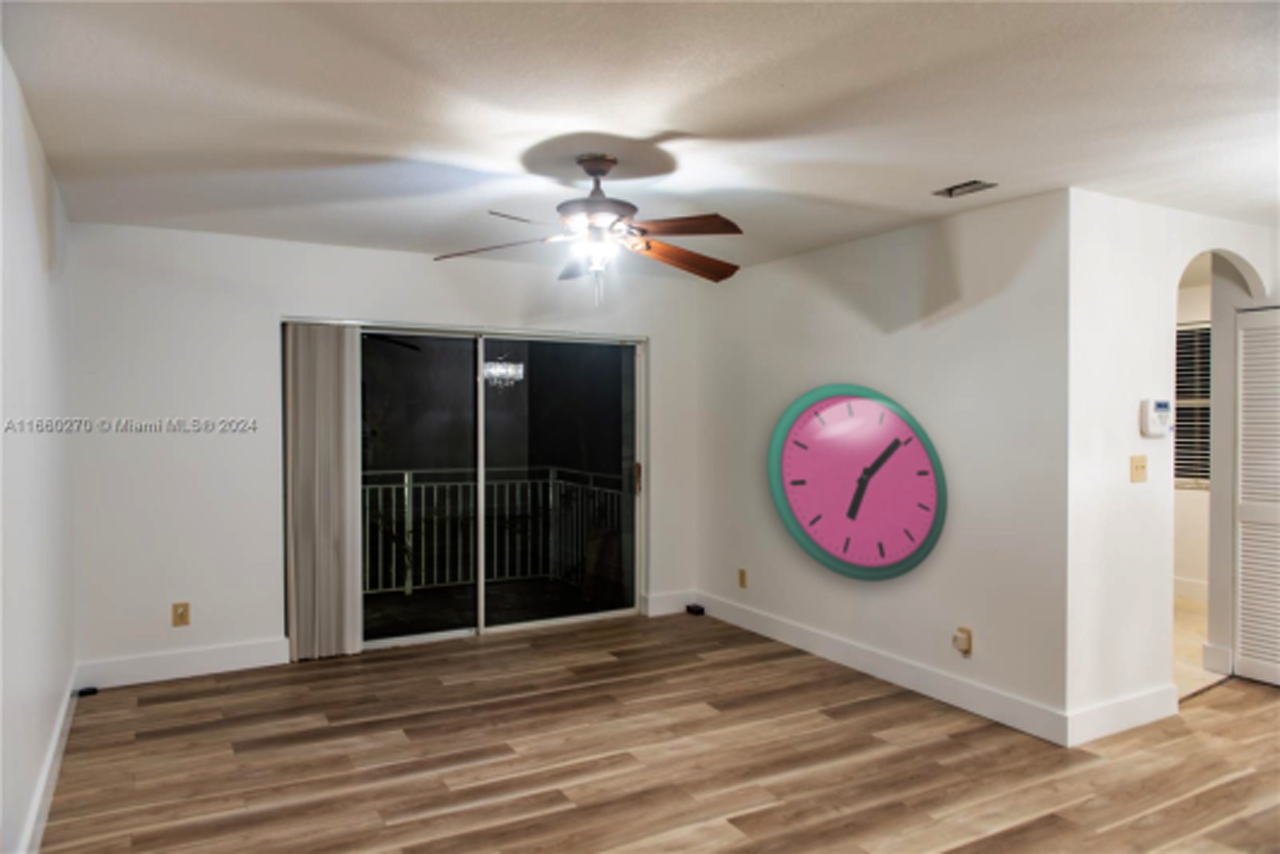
7.09
